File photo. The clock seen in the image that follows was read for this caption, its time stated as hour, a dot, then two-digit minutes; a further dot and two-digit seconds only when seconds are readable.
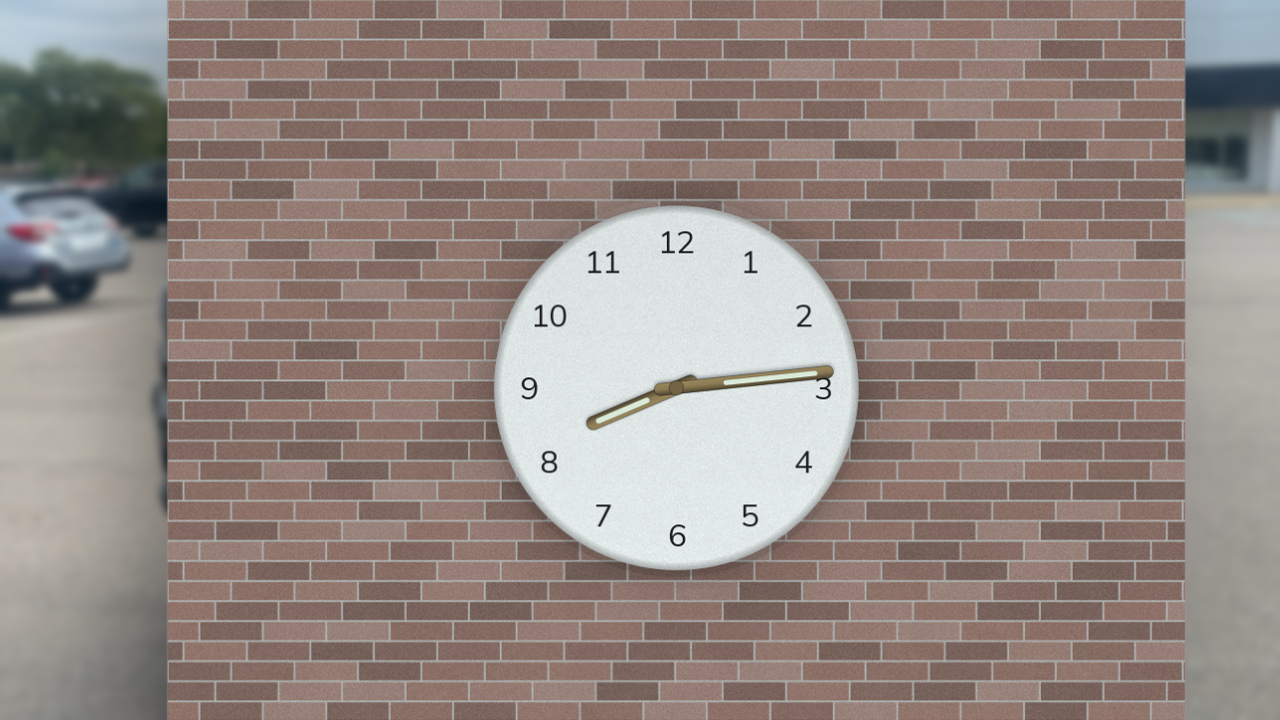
8.14
